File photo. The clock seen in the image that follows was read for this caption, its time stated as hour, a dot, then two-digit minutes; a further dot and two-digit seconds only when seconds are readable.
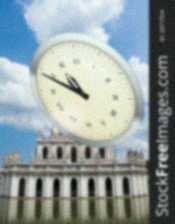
10.49
